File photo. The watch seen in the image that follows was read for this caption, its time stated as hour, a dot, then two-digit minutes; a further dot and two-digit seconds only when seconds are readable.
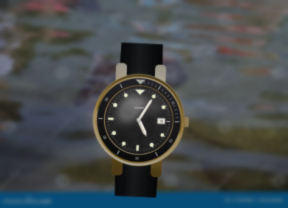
5.05
